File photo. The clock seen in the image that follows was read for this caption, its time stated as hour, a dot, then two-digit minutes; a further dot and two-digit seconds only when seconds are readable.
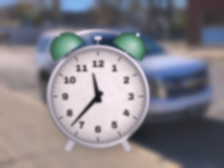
11.37
